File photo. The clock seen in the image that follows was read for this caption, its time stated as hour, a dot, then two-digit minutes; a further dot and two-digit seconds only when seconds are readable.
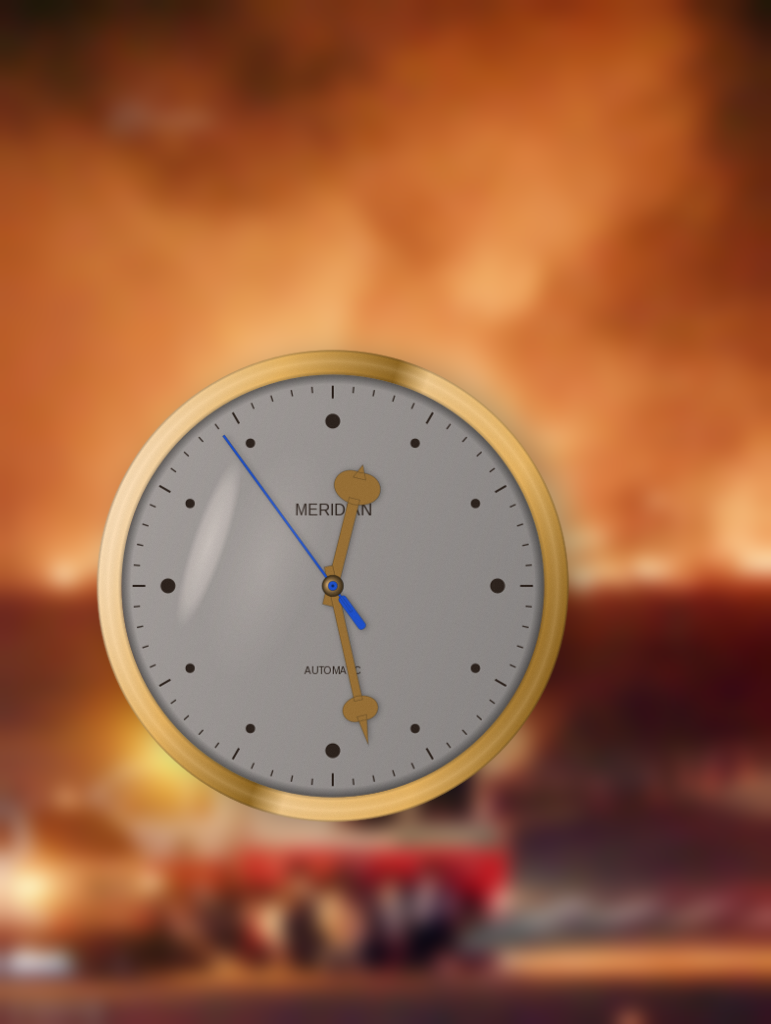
12.27.54
